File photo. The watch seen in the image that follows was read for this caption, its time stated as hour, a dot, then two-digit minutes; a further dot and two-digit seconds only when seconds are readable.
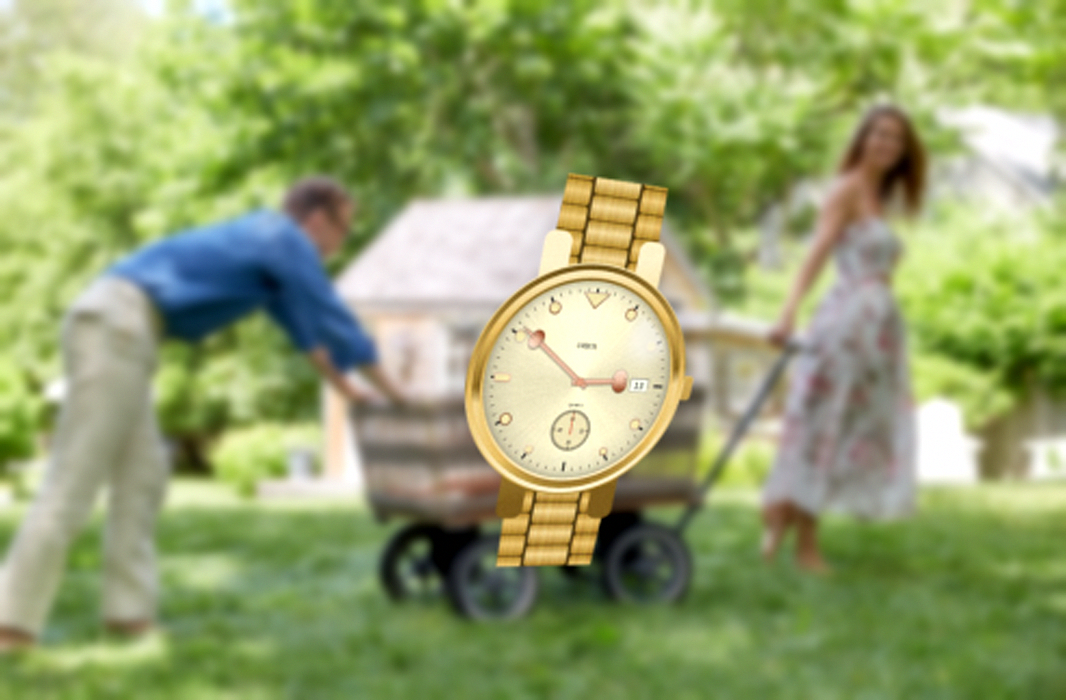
2.51
